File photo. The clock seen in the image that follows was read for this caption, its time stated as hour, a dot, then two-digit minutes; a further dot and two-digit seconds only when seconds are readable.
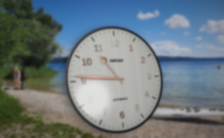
10.46
